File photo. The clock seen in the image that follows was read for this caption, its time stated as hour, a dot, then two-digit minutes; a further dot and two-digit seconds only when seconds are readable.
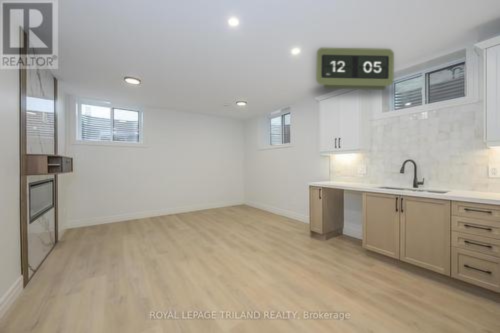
12.05
